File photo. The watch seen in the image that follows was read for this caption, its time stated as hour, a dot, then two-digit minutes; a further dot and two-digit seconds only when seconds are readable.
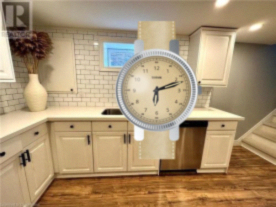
6.12
